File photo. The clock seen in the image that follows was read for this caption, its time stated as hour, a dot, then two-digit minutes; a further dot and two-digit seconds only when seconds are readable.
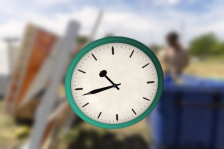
10.43
